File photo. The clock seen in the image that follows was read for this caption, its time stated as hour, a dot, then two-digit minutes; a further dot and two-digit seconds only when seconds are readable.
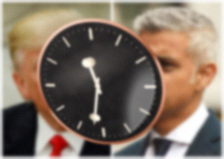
11.32
